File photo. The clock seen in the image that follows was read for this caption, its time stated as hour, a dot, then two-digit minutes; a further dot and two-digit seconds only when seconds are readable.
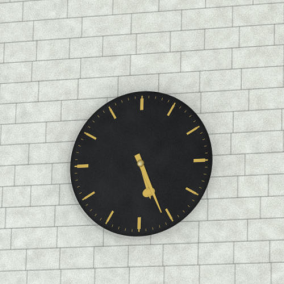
5.26
